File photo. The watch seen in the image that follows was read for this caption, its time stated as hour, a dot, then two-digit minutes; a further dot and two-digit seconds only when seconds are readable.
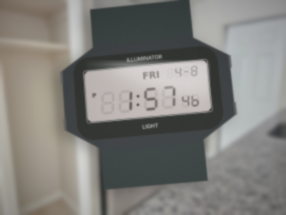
1.57.46
